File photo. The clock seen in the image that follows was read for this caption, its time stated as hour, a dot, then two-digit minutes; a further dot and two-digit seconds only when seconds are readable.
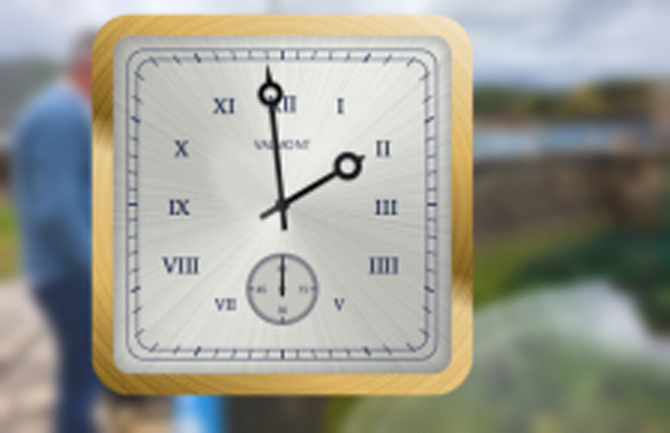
1.59
